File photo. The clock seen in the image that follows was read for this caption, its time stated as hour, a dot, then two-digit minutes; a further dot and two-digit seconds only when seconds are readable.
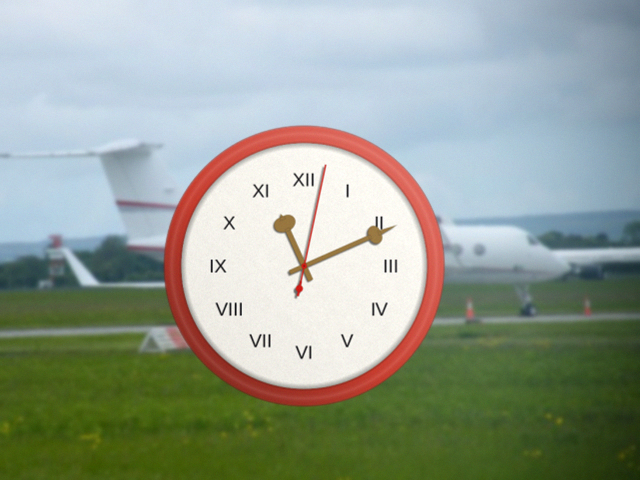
11.11.02
